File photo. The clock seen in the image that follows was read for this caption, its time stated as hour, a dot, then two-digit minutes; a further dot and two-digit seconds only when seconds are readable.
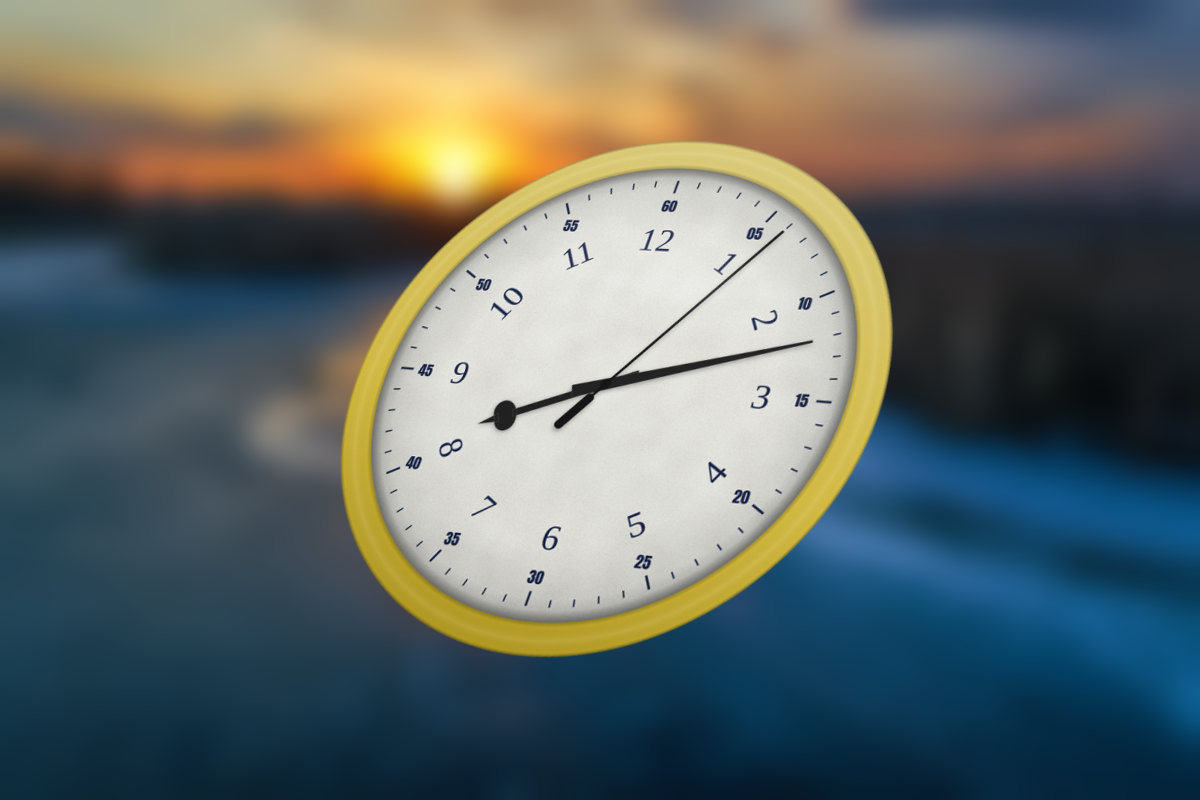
8.12.06
